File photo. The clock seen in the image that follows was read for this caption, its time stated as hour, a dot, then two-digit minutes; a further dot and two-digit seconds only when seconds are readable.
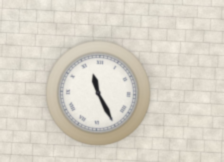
11.25
